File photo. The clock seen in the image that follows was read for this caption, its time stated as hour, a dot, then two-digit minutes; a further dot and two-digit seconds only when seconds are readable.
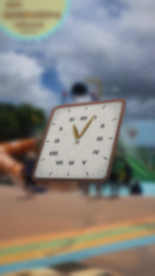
11.04
